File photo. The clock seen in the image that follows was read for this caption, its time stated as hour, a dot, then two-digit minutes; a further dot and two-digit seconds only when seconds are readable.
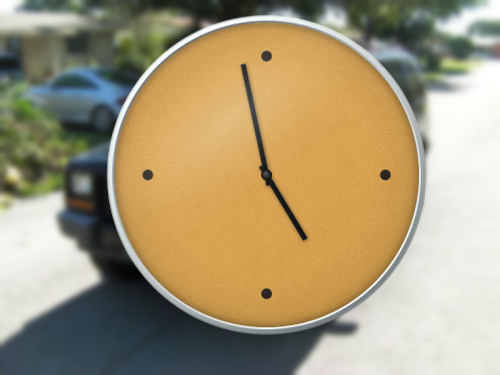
4.58
